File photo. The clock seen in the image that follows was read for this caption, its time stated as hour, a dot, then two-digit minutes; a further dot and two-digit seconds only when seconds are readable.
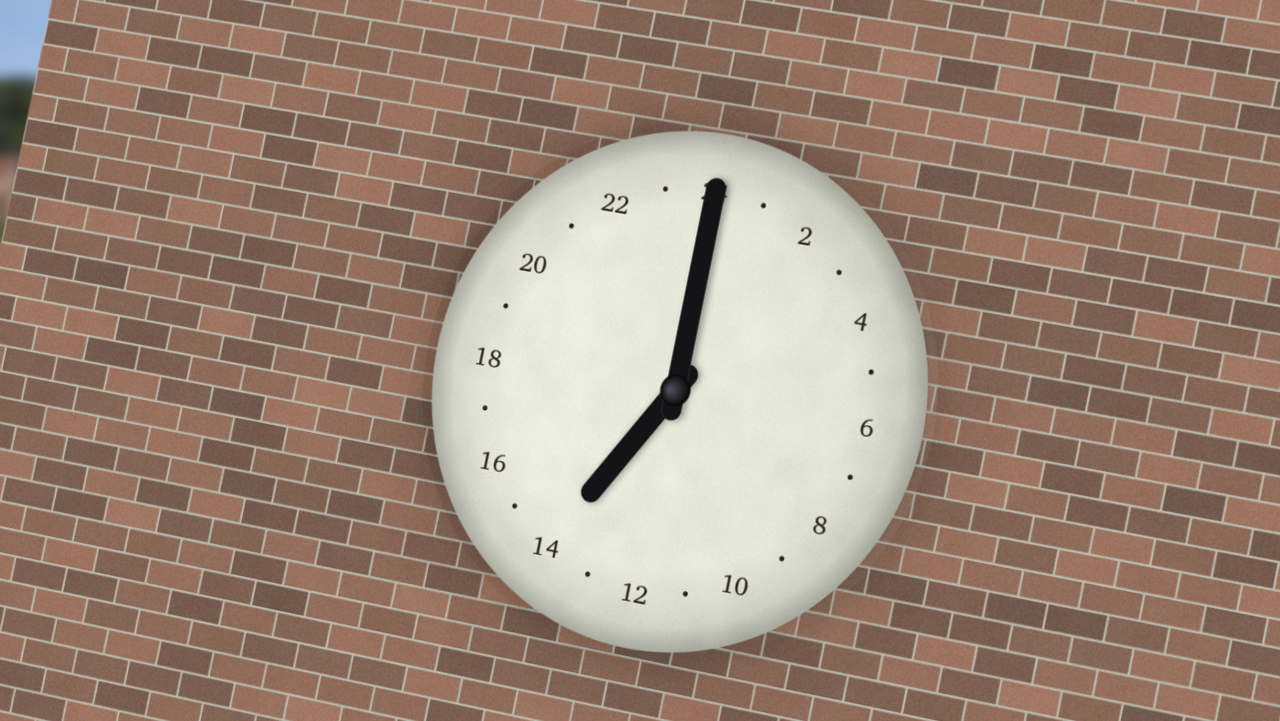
14.00
